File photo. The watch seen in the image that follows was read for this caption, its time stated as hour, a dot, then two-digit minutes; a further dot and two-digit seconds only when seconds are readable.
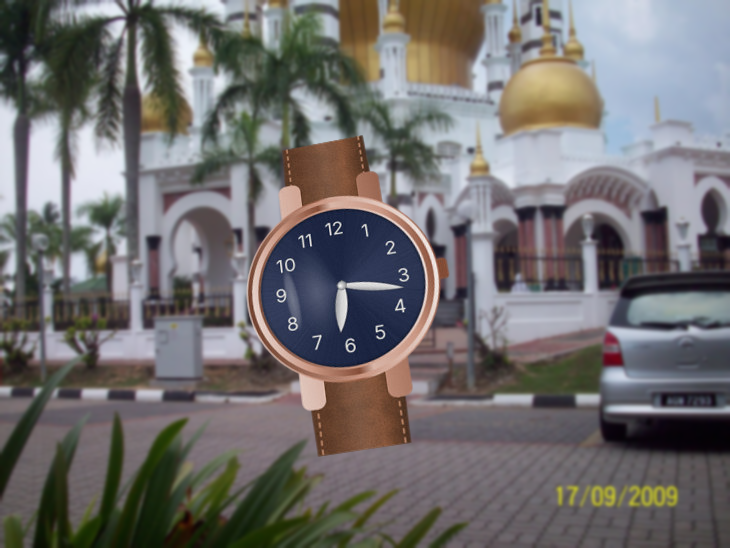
6.17
